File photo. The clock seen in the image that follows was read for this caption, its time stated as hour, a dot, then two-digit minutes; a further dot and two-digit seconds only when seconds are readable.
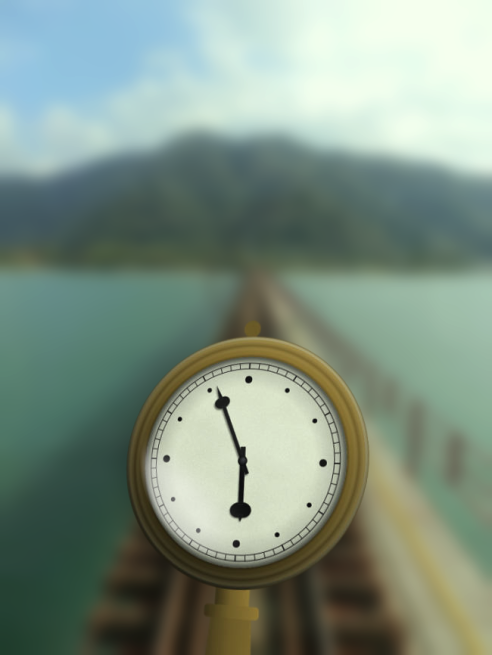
5.56
